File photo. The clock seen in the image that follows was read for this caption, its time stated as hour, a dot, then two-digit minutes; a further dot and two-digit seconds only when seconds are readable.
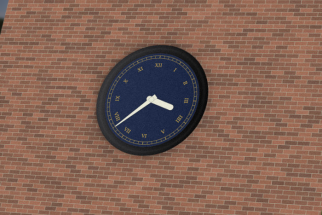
3.38
